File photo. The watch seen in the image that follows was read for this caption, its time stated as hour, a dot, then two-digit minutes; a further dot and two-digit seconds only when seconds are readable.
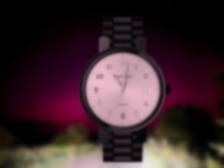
11.02
